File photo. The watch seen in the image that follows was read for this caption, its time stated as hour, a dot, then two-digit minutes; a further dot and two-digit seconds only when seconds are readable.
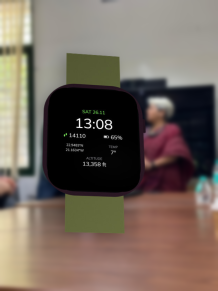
13.08
